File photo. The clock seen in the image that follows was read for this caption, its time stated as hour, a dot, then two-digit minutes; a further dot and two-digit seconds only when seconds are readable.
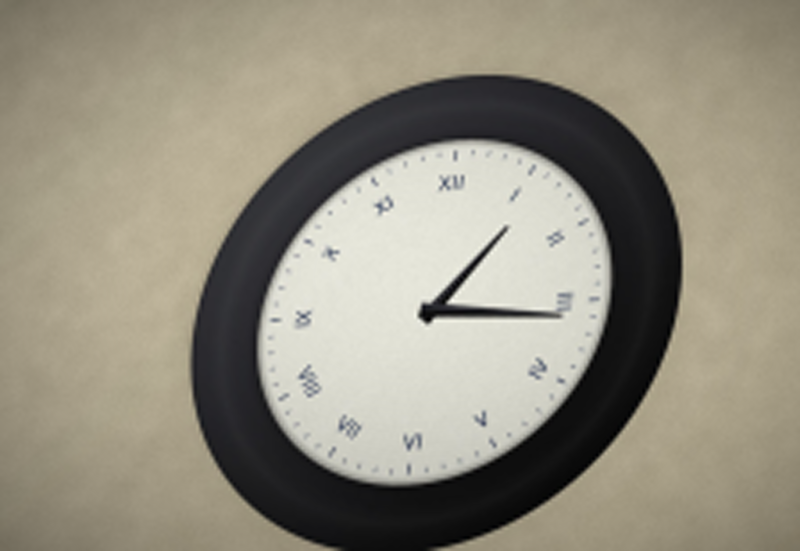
1.16
